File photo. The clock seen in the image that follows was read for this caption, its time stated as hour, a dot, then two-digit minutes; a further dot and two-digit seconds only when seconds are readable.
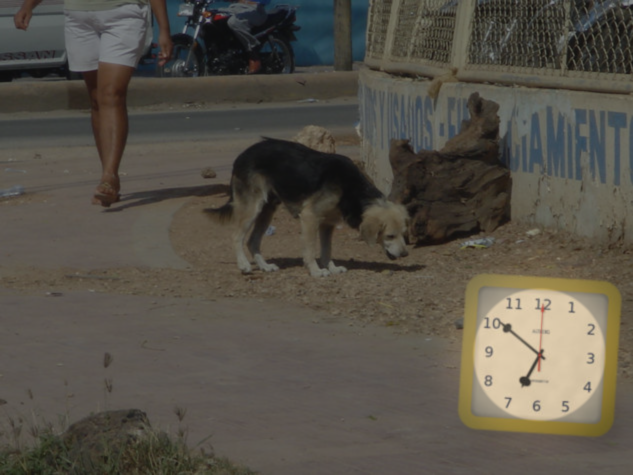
6.51.00
